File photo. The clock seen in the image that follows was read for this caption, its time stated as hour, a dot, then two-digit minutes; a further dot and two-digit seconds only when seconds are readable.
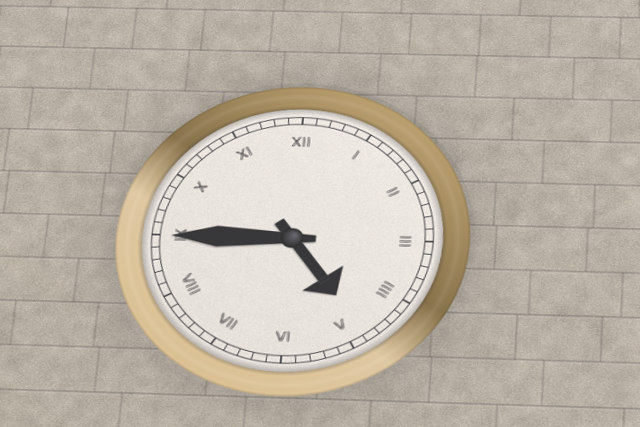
4.45
